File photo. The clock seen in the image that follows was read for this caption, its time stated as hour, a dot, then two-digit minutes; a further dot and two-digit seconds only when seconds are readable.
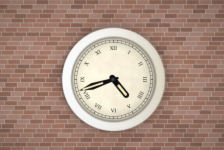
4.42
